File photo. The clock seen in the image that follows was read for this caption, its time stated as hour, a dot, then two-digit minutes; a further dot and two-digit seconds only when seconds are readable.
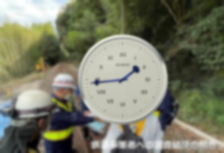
1.44
